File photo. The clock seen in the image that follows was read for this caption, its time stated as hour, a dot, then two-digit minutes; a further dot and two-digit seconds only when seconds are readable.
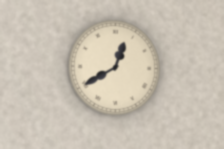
12.40
